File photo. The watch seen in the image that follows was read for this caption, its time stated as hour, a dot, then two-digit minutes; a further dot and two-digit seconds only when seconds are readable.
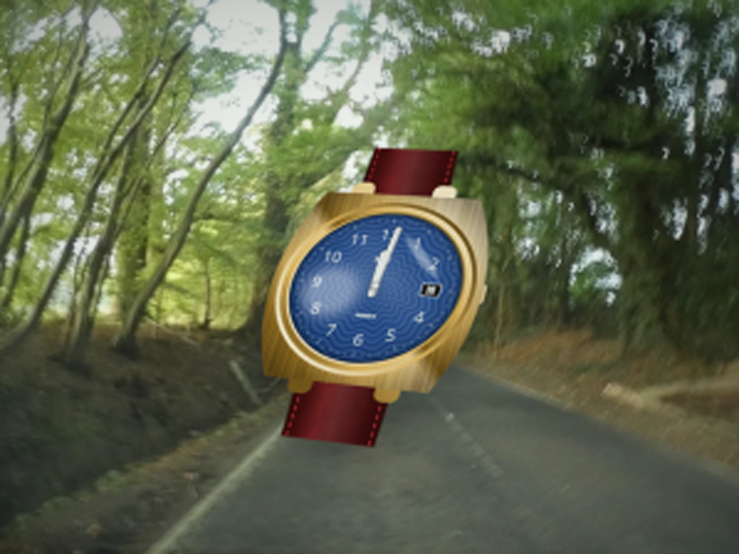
12.01
